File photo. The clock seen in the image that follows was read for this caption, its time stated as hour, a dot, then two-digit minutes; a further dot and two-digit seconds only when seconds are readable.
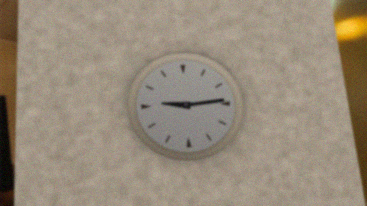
9.14
